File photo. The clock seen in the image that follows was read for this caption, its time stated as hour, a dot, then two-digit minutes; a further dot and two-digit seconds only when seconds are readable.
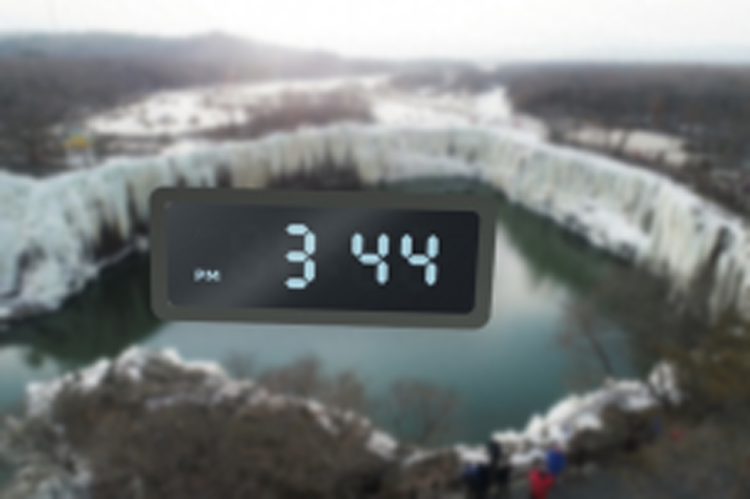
3.44
